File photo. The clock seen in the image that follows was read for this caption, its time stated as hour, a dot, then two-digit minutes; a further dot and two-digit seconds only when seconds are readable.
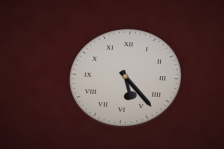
5.23
